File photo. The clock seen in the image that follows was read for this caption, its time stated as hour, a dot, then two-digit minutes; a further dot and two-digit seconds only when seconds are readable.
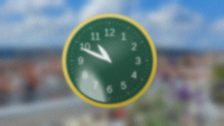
10.49
